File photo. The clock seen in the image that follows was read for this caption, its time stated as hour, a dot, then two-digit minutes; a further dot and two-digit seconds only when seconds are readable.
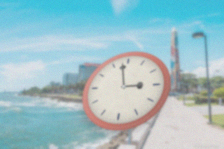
2.58
